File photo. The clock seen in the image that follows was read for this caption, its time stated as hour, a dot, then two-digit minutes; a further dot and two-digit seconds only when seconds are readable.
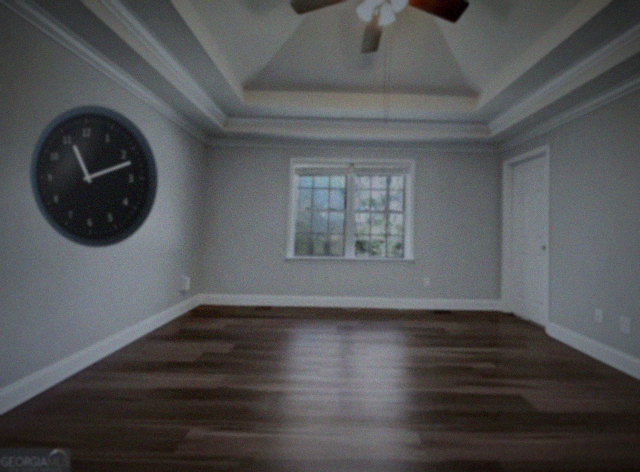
11.12
